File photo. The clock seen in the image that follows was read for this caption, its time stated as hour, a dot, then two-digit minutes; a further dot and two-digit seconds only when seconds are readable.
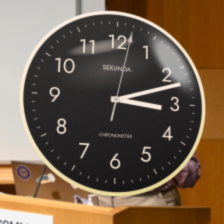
3.12.02
